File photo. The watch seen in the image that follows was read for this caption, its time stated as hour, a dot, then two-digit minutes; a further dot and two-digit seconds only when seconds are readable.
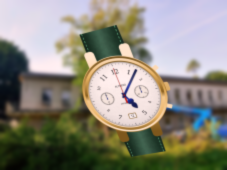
5.07
